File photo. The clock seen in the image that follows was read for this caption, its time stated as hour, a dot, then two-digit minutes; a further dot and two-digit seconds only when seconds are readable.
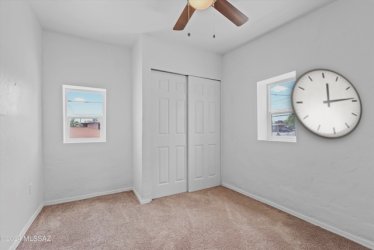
12.14
